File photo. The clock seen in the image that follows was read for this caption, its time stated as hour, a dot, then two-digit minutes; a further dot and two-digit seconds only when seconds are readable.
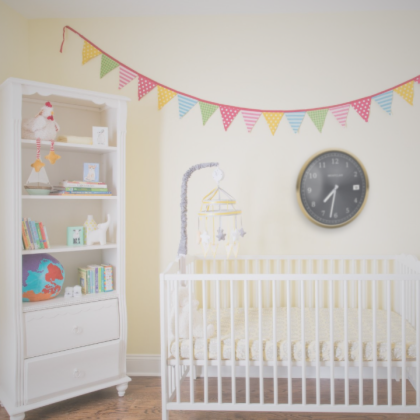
7.32
